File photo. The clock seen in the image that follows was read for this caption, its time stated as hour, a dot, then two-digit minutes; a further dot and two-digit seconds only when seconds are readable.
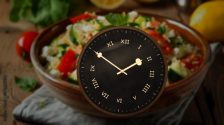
1.50
